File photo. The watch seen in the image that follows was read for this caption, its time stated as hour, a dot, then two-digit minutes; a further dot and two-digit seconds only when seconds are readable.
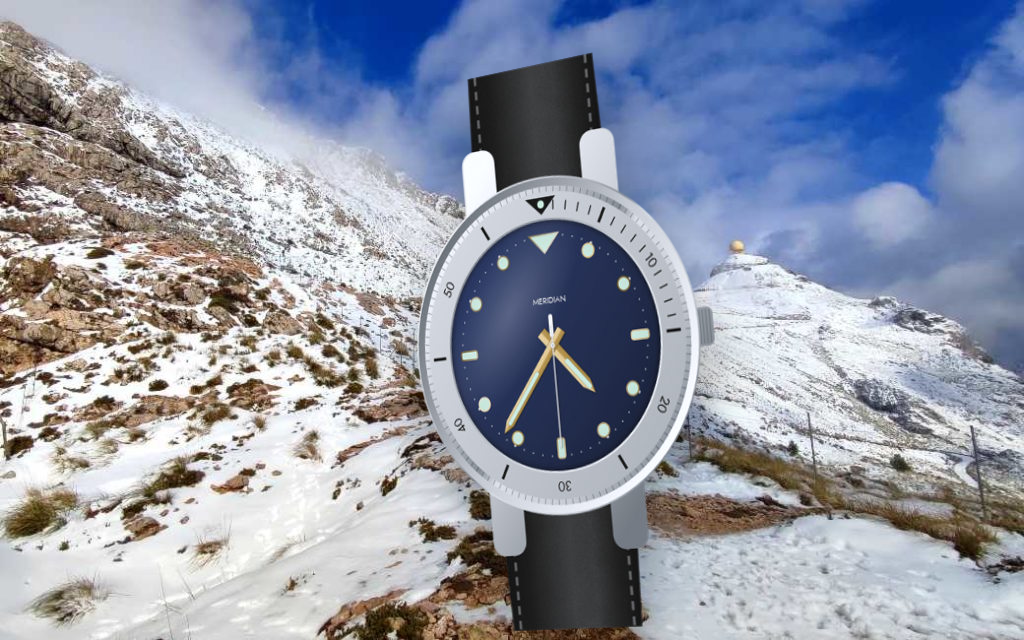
4.36.30
